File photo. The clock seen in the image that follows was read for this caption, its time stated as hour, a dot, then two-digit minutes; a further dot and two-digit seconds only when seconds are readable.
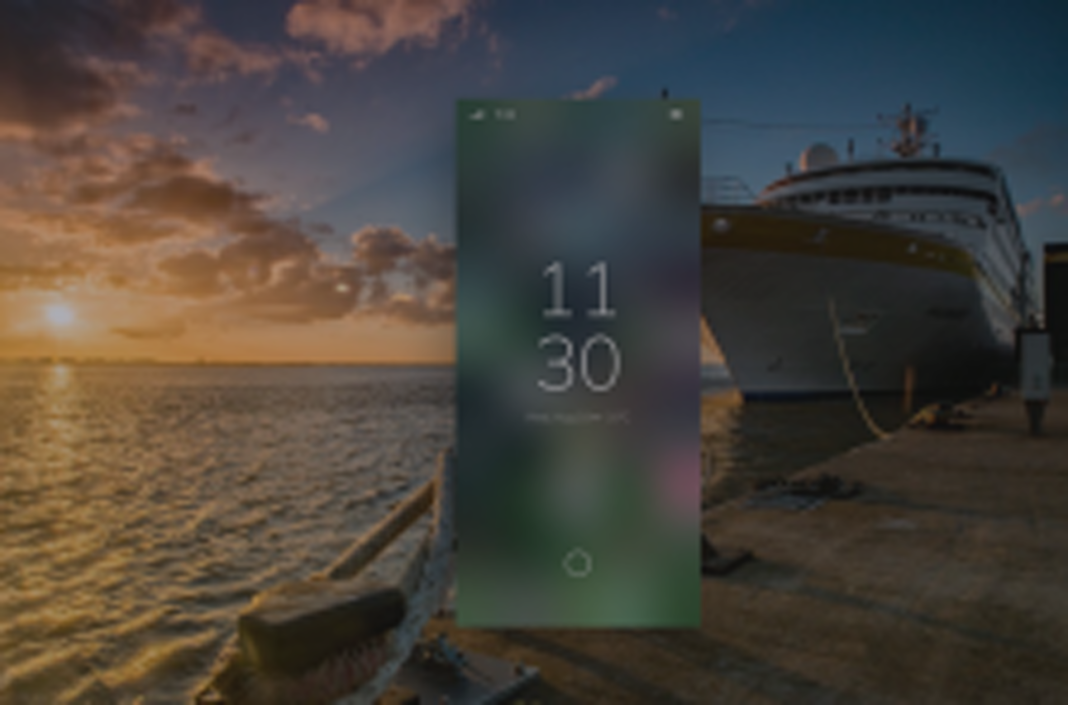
11.30
